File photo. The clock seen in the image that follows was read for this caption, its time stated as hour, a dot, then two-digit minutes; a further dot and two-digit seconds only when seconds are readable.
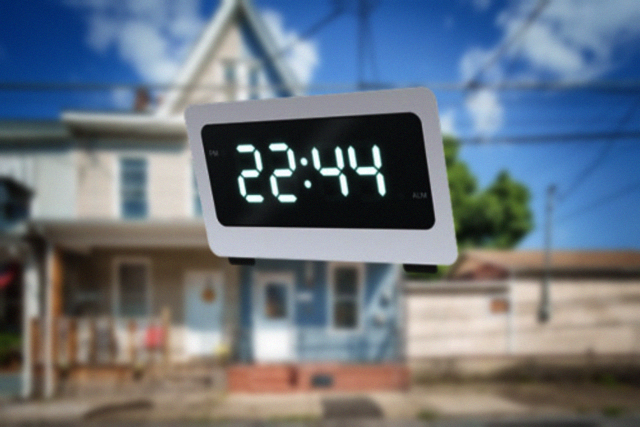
22.44
